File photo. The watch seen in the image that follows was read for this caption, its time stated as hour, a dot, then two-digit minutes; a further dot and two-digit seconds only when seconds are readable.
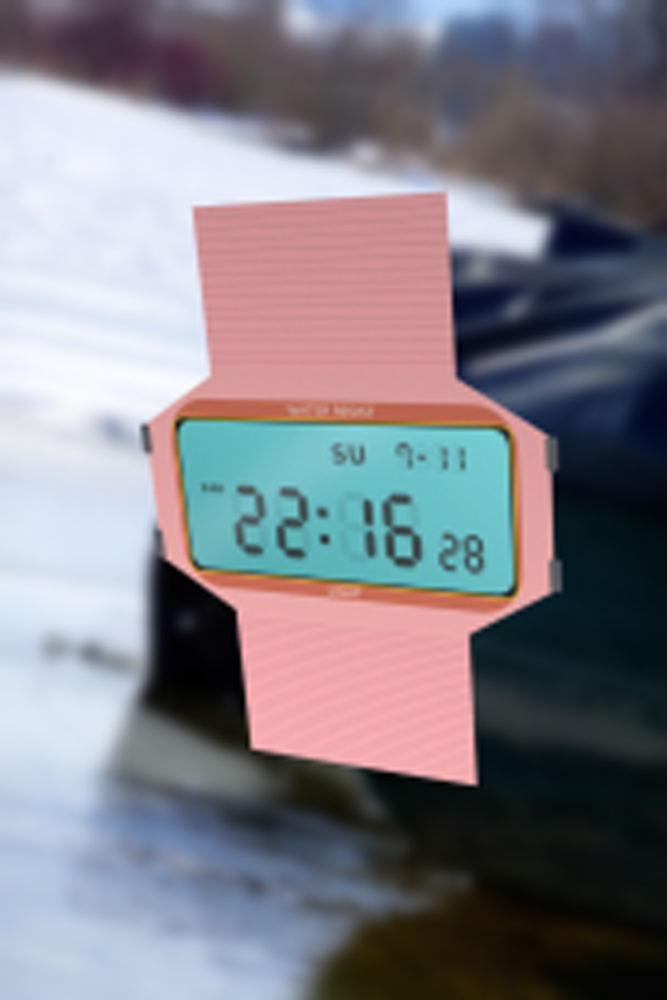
22.16.28
